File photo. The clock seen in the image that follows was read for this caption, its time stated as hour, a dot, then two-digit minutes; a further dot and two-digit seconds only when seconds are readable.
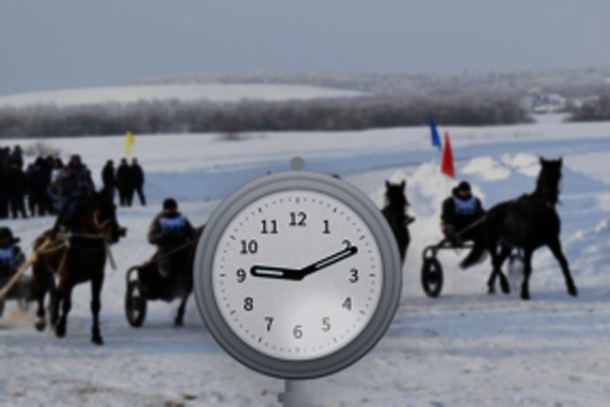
9.11
